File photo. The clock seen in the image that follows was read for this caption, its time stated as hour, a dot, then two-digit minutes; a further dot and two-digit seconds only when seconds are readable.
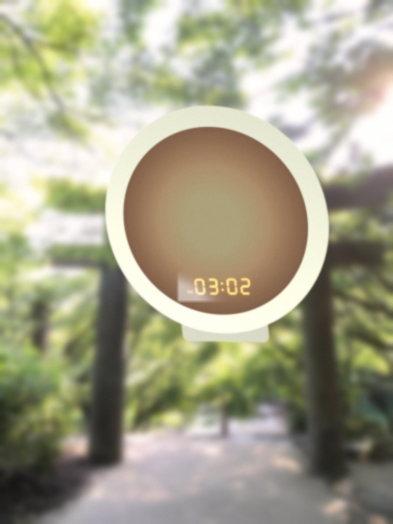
3.02
